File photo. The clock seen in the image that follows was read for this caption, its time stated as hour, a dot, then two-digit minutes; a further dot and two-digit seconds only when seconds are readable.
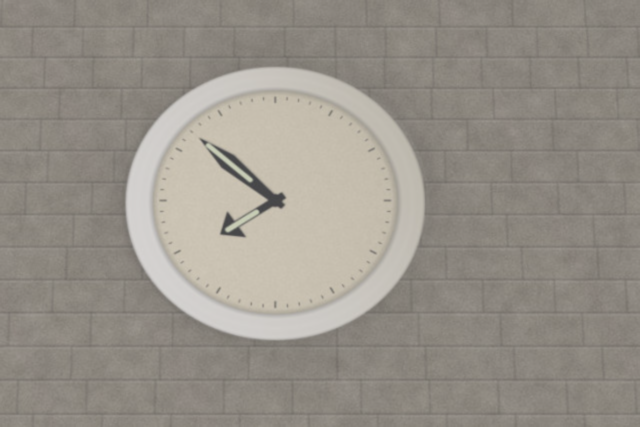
7.52
